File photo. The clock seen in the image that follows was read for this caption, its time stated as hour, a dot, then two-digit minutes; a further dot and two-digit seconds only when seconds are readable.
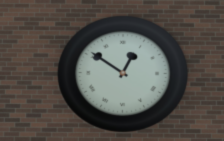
12.51
